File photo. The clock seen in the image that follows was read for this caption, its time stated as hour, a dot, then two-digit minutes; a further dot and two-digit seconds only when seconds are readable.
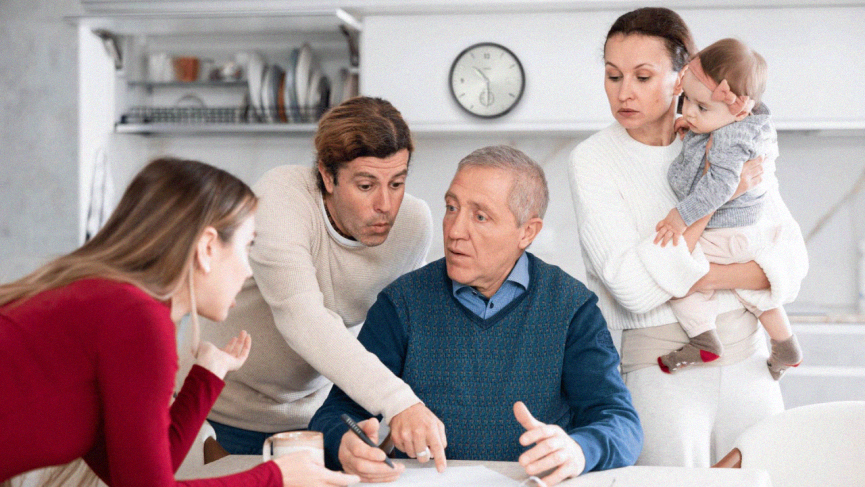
10.30
